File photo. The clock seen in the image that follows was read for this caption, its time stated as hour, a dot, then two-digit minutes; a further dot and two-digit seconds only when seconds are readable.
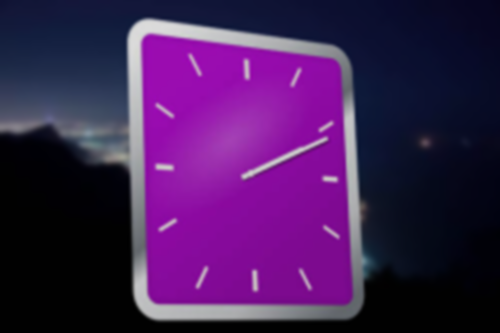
2.11
